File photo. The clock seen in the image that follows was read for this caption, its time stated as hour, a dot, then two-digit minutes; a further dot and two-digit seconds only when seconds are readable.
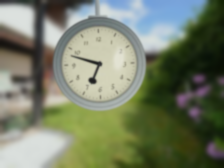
6.48
